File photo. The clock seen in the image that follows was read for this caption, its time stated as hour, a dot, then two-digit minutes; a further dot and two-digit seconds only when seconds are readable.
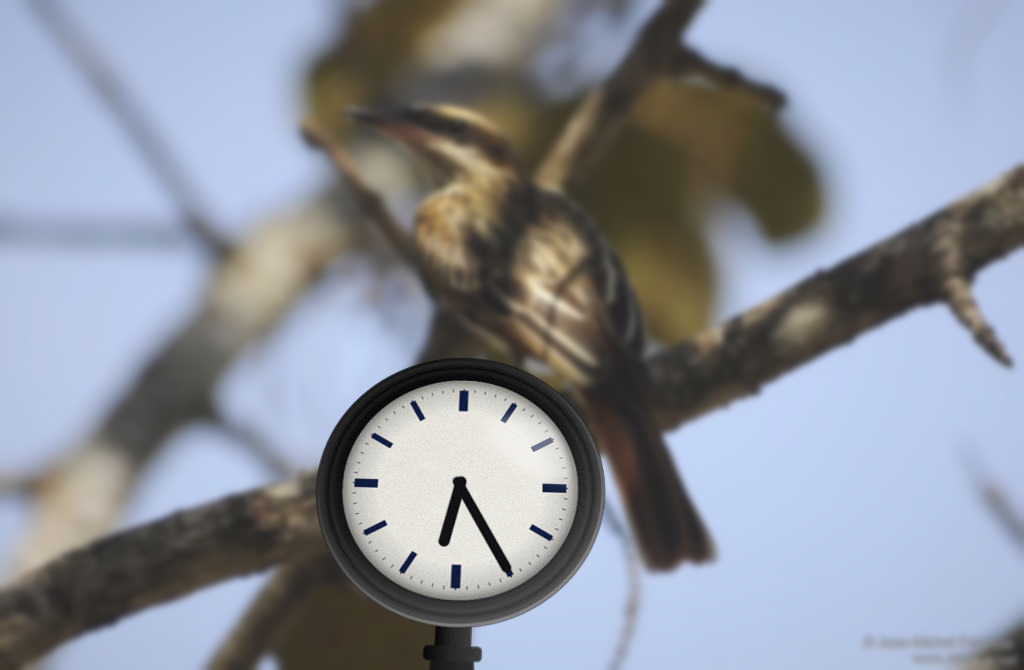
6.25
